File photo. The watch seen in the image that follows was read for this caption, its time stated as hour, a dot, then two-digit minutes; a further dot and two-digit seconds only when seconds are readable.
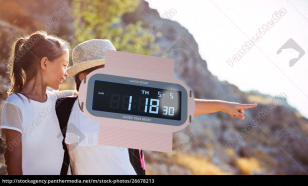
1.18.30
